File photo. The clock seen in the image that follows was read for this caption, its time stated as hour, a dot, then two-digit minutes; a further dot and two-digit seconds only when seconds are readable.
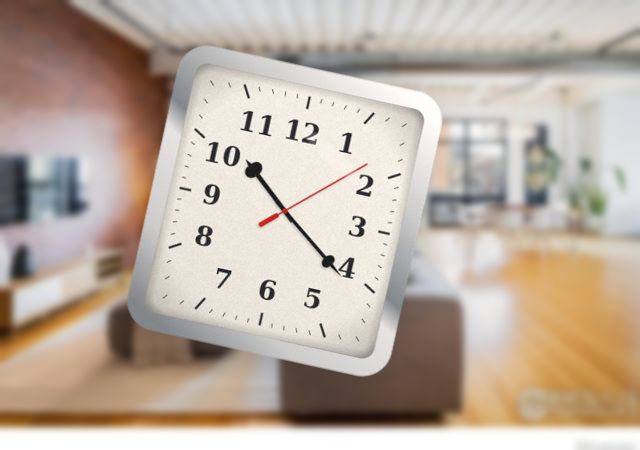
10.21.08
